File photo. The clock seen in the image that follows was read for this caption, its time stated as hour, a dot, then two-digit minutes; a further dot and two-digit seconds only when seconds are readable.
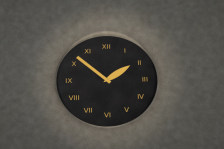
1.52
